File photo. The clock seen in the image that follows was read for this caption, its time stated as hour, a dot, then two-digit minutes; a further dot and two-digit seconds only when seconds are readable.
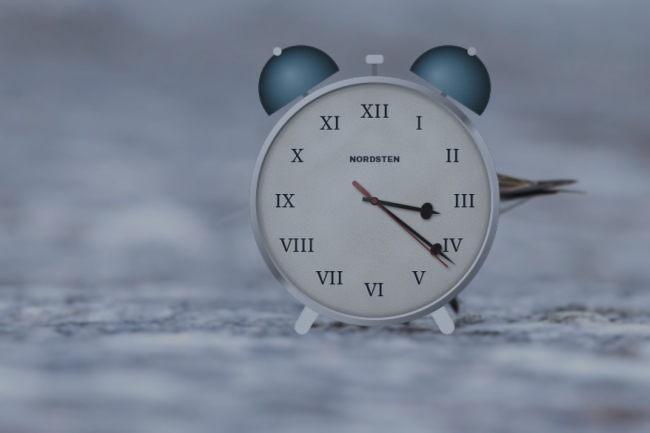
3.21.22
